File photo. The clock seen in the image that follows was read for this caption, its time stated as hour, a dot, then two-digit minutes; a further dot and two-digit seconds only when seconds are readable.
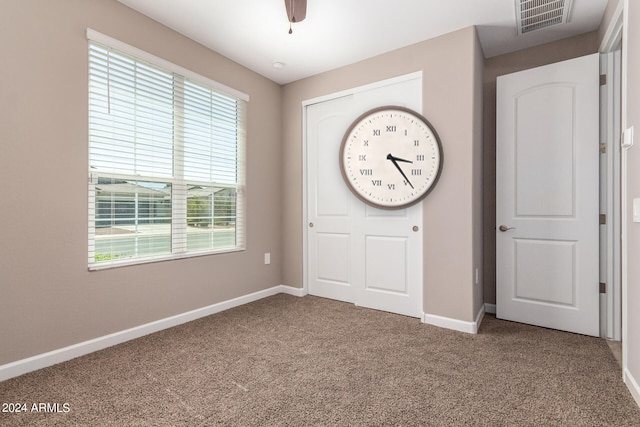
3.24
